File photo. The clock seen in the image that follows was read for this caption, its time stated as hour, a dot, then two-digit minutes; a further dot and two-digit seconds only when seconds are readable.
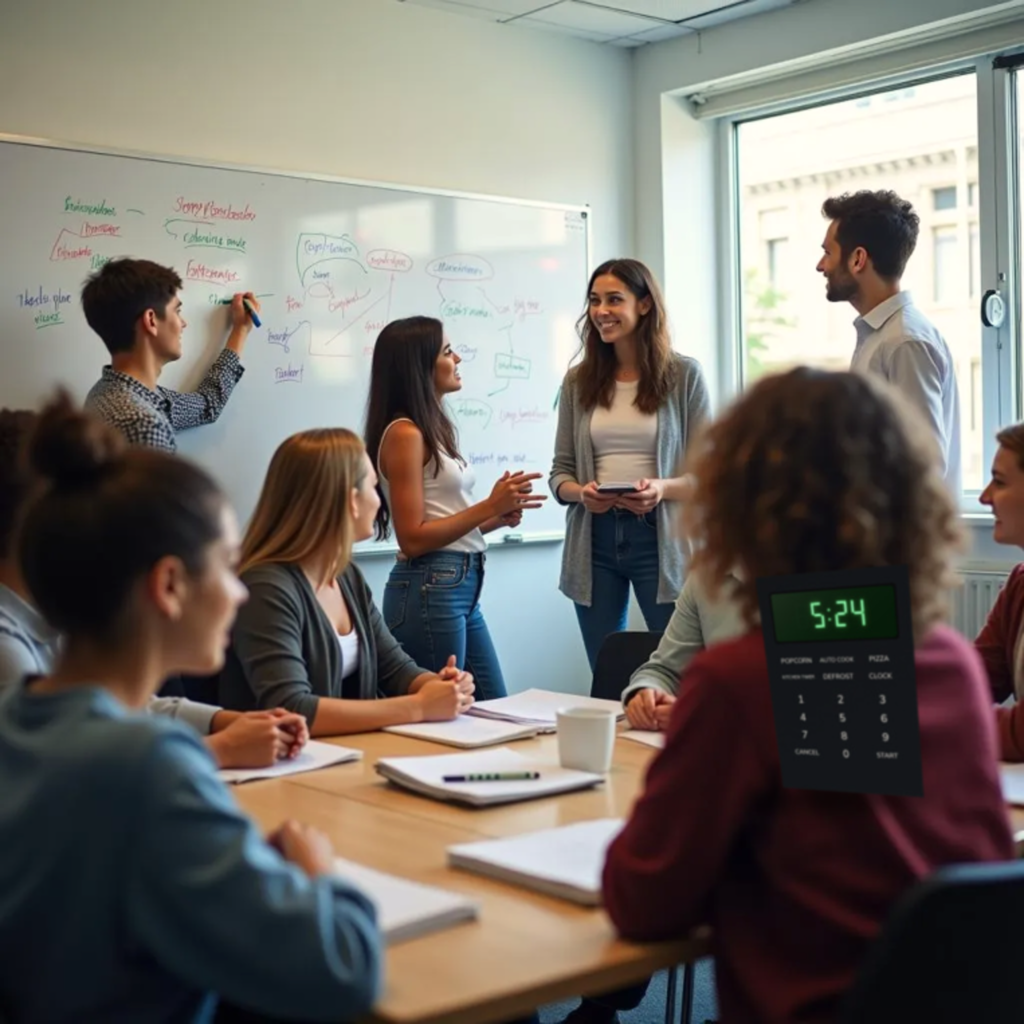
5.24
